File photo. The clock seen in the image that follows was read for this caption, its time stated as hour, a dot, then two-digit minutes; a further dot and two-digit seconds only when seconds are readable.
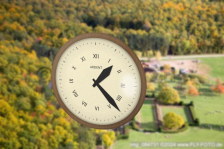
1.23
